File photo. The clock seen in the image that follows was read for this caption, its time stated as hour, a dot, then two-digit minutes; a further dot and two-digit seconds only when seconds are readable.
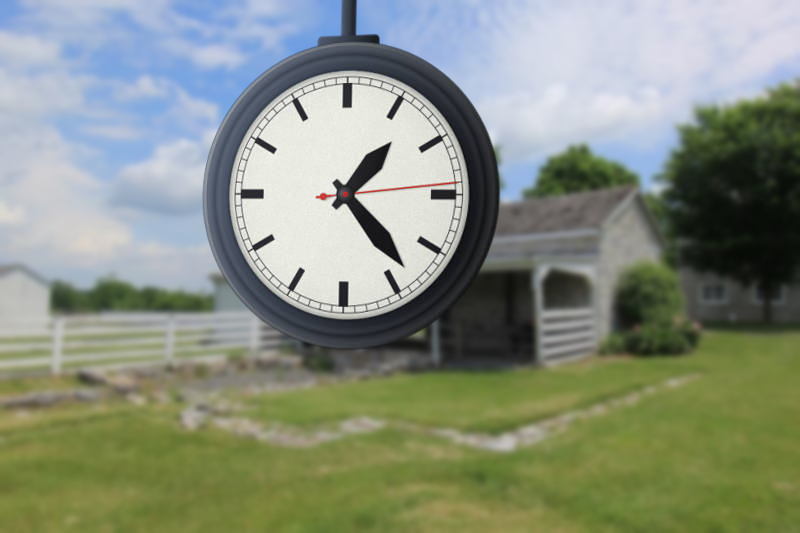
1.23.14
